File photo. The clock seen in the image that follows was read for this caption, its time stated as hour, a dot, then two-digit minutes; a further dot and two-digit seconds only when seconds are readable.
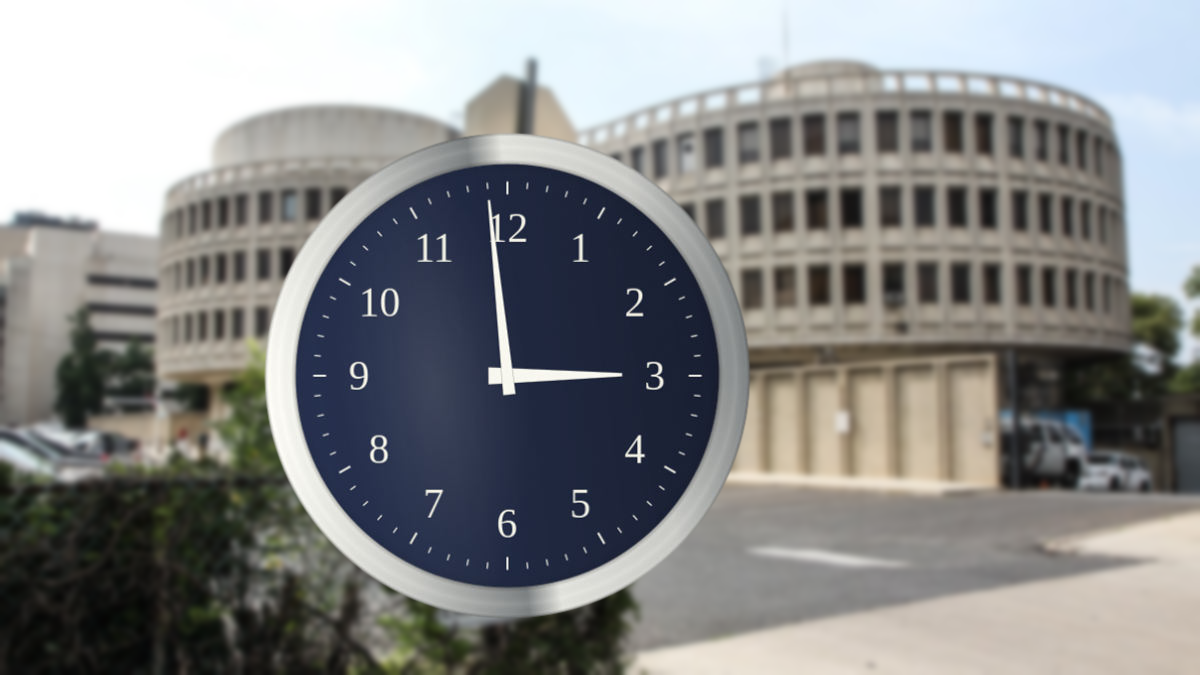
2.59
